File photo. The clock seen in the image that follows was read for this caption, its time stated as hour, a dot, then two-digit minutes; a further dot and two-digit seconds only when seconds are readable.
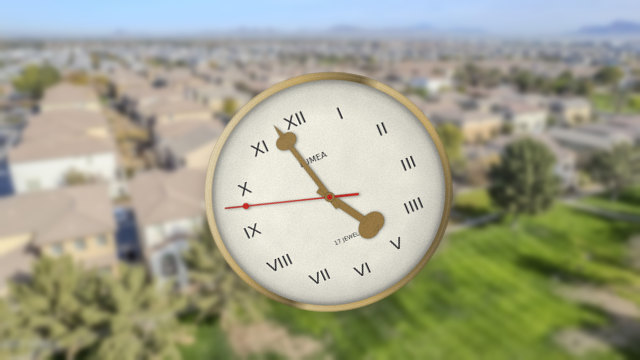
4.57.48
